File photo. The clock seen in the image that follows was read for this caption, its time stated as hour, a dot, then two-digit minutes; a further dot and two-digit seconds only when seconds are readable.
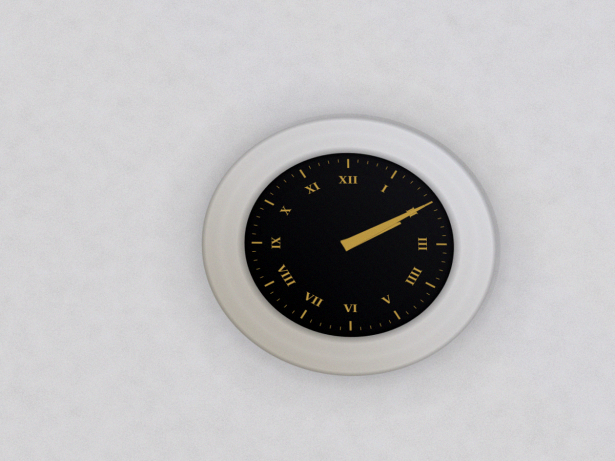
2.10
